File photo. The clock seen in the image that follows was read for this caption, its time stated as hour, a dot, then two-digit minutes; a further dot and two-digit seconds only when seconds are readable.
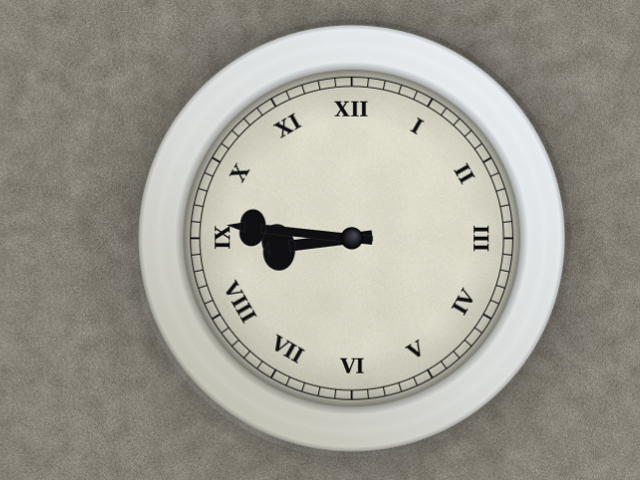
8.46
